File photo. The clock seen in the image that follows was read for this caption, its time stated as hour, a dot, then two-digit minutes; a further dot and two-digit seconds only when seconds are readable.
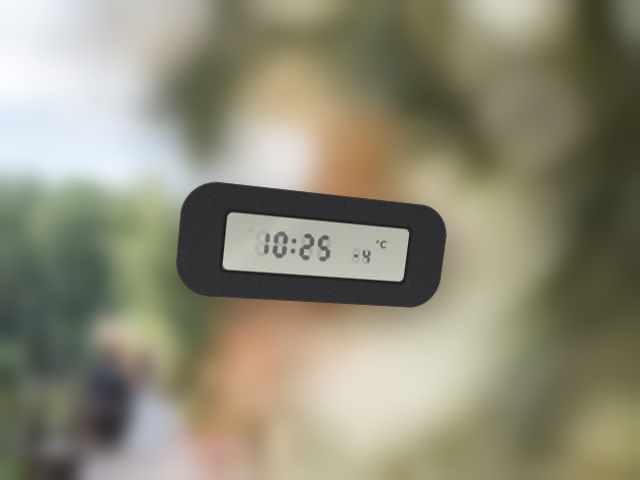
10.25
